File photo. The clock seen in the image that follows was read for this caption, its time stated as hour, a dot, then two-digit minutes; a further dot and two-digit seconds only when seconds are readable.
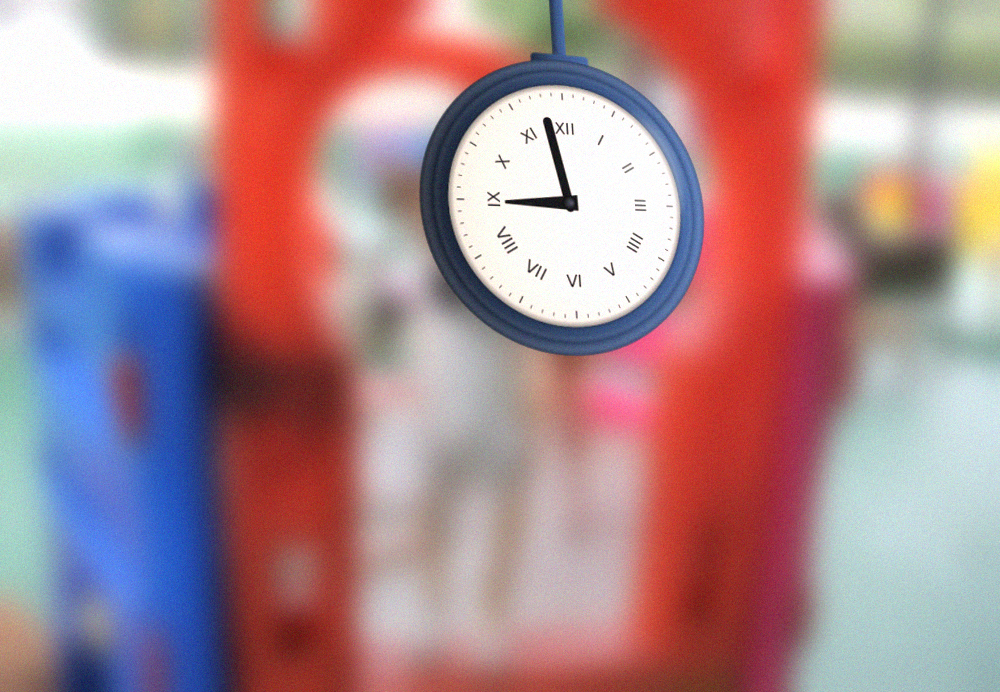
8.58
